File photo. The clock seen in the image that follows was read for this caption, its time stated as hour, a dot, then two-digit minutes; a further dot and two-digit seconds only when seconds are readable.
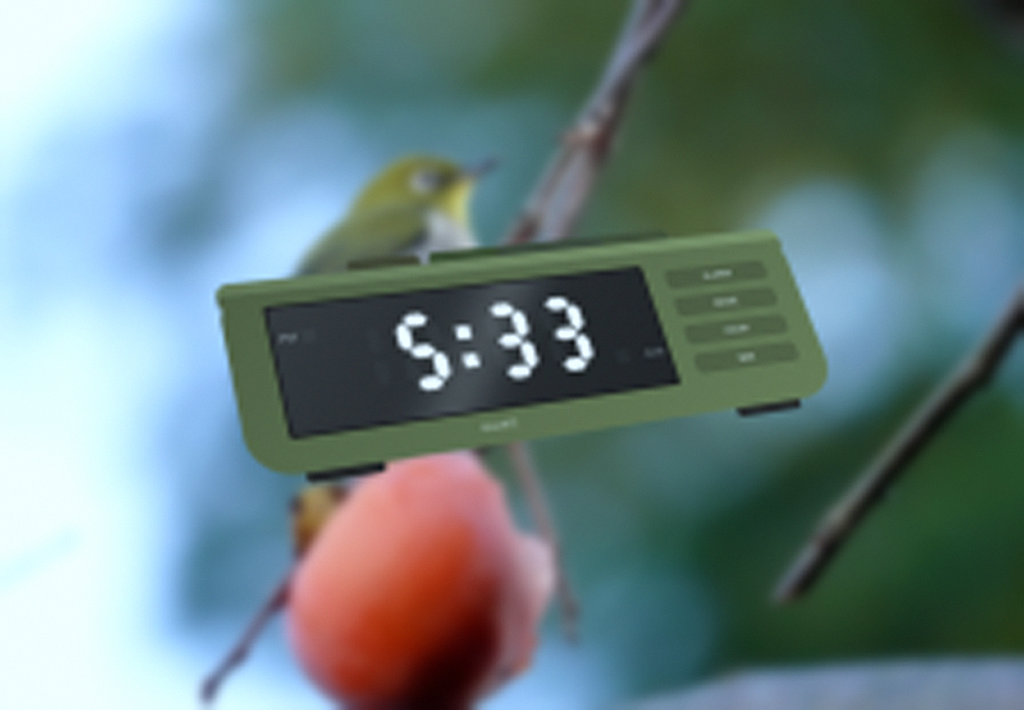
5.33
